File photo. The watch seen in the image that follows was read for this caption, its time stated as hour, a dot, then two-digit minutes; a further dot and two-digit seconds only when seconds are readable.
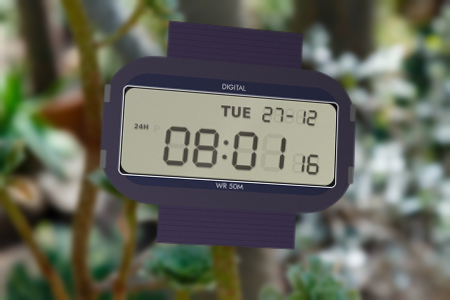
8.01.16
